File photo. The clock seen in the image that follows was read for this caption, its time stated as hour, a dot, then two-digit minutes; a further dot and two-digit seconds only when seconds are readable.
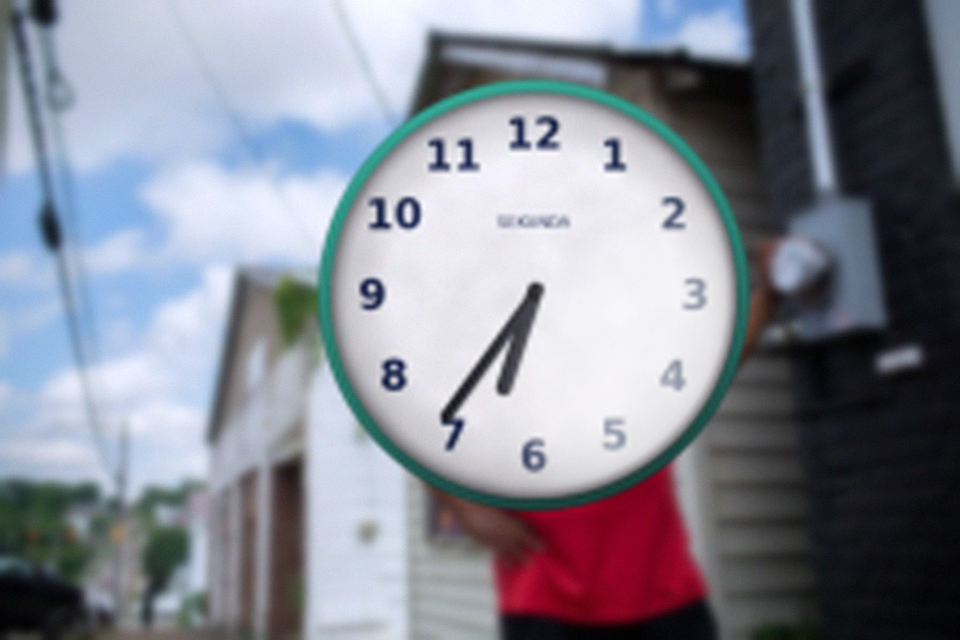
6.36
